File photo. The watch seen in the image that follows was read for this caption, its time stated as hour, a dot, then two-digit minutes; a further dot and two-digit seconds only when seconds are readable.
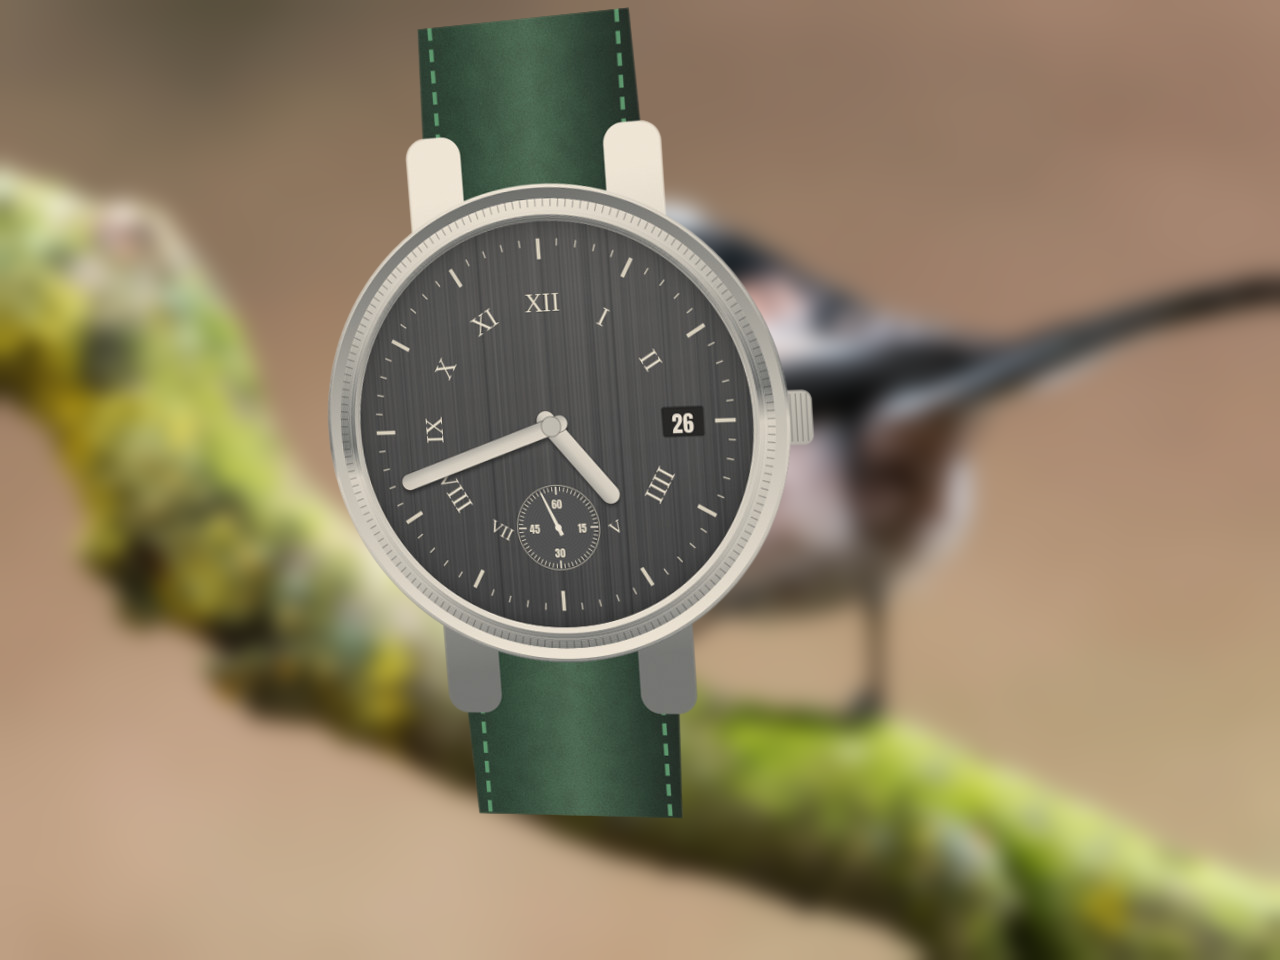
4.41.56
